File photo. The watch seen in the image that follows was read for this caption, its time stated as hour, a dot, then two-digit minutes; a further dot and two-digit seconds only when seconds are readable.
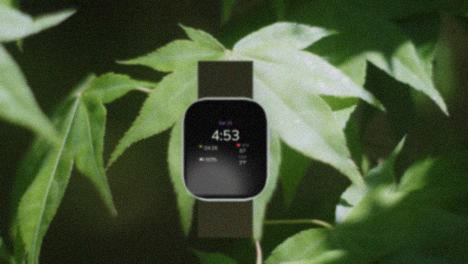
4.53
